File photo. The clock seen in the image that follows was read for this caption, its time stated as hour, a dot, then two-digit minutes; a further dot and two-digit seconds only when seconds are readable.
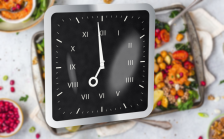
6.59
